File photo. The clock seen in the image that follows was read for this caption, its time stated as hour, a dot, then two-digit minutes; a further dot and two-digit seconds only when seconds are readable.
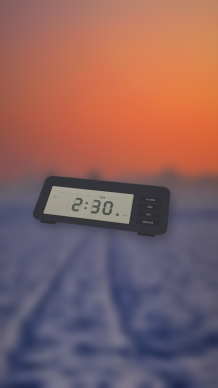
2.30
